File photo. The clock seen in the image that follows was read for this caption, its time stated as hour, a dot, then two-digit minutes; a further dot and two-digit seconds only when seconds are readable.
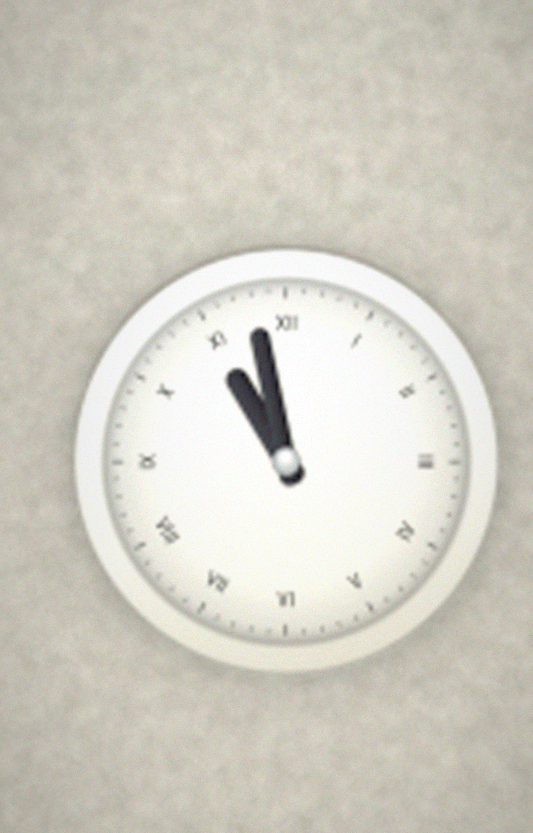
10.58
